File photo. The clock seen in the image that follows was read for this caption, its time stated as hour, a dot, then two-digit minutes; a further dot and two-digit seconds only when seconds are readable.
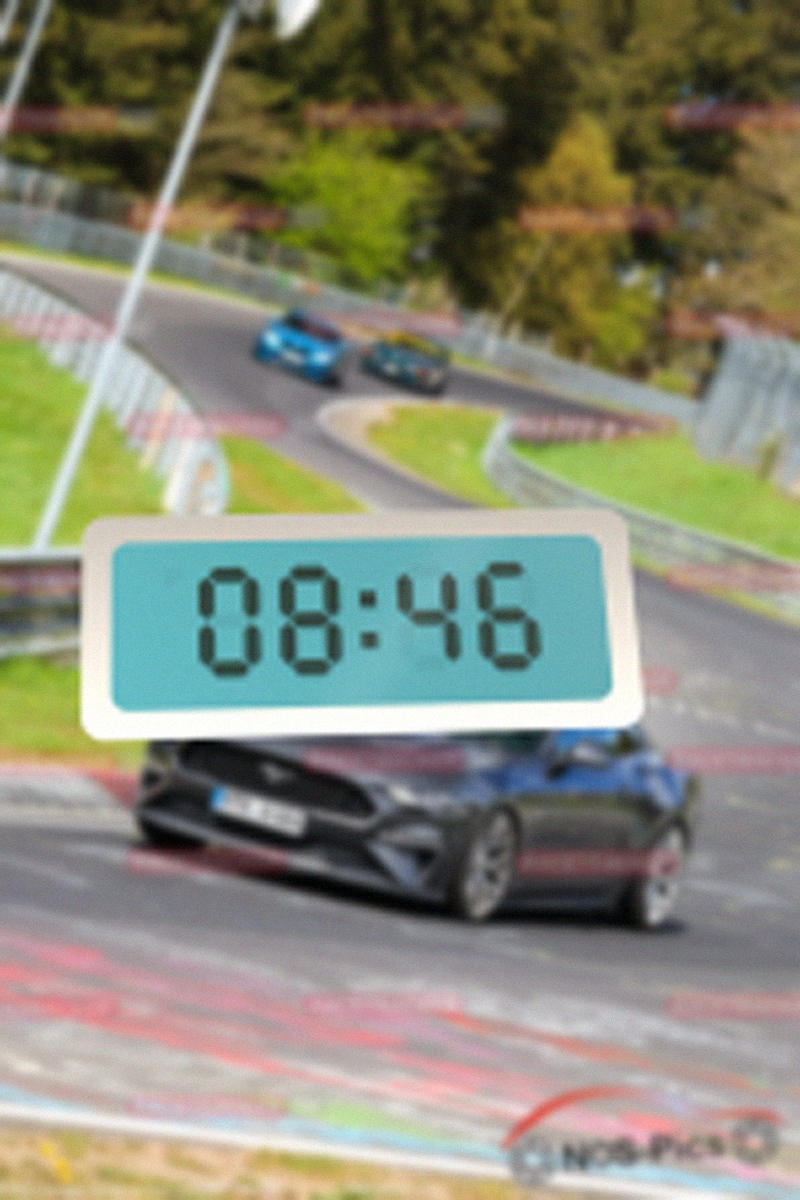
8.46
